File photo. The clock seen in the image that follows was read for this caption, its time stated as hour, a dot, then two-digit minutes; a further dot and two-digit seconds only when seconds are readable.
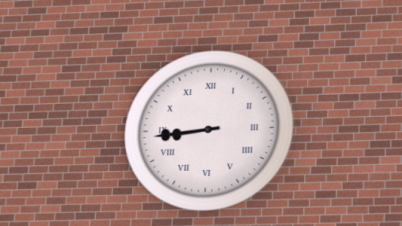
8.44
